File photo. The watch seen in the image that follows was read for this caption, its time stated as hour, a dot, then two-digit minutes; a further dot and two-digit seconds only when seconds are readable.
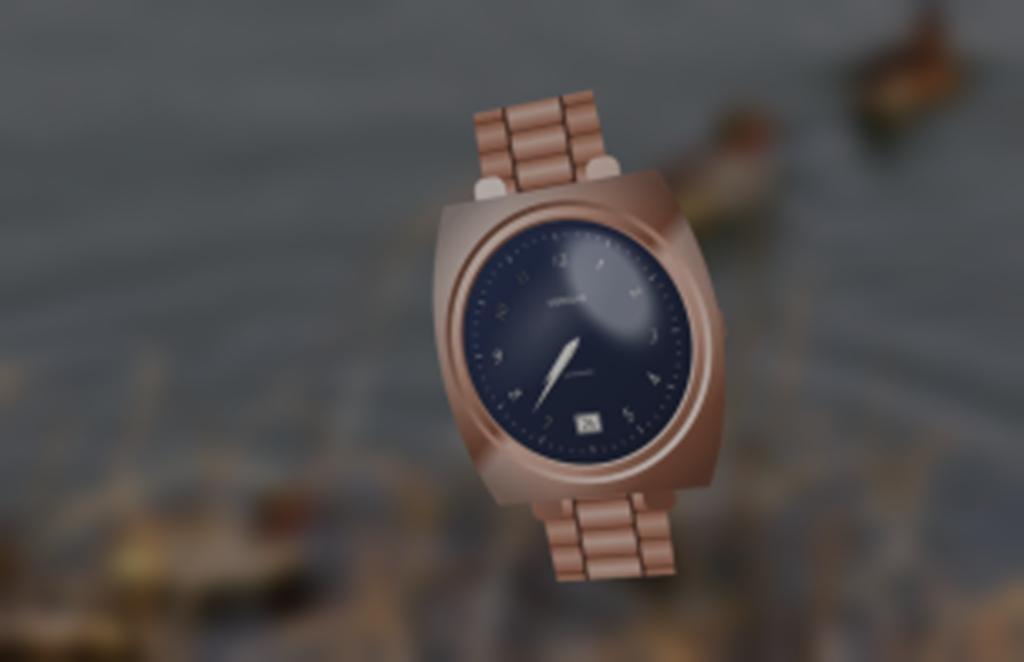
7.37
